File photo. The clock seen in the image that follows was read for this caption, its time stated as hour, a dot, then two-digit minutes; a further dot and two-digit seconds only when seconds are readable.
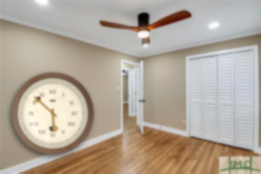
5.52
